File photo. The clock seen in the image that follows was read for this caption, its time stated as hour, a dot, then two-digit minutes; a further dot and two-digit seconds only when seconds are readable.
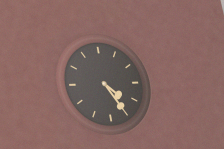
4.25
